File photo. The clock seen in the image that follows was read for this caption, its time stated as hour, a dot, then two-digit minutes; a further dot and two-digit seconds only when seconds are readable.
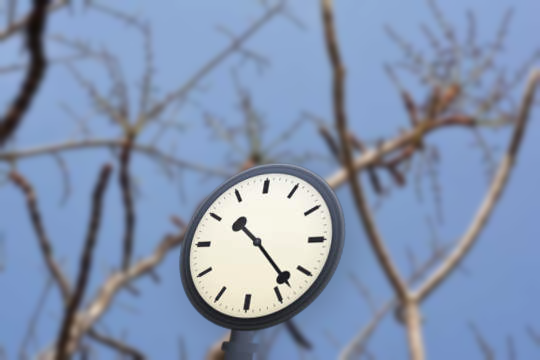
10.23
